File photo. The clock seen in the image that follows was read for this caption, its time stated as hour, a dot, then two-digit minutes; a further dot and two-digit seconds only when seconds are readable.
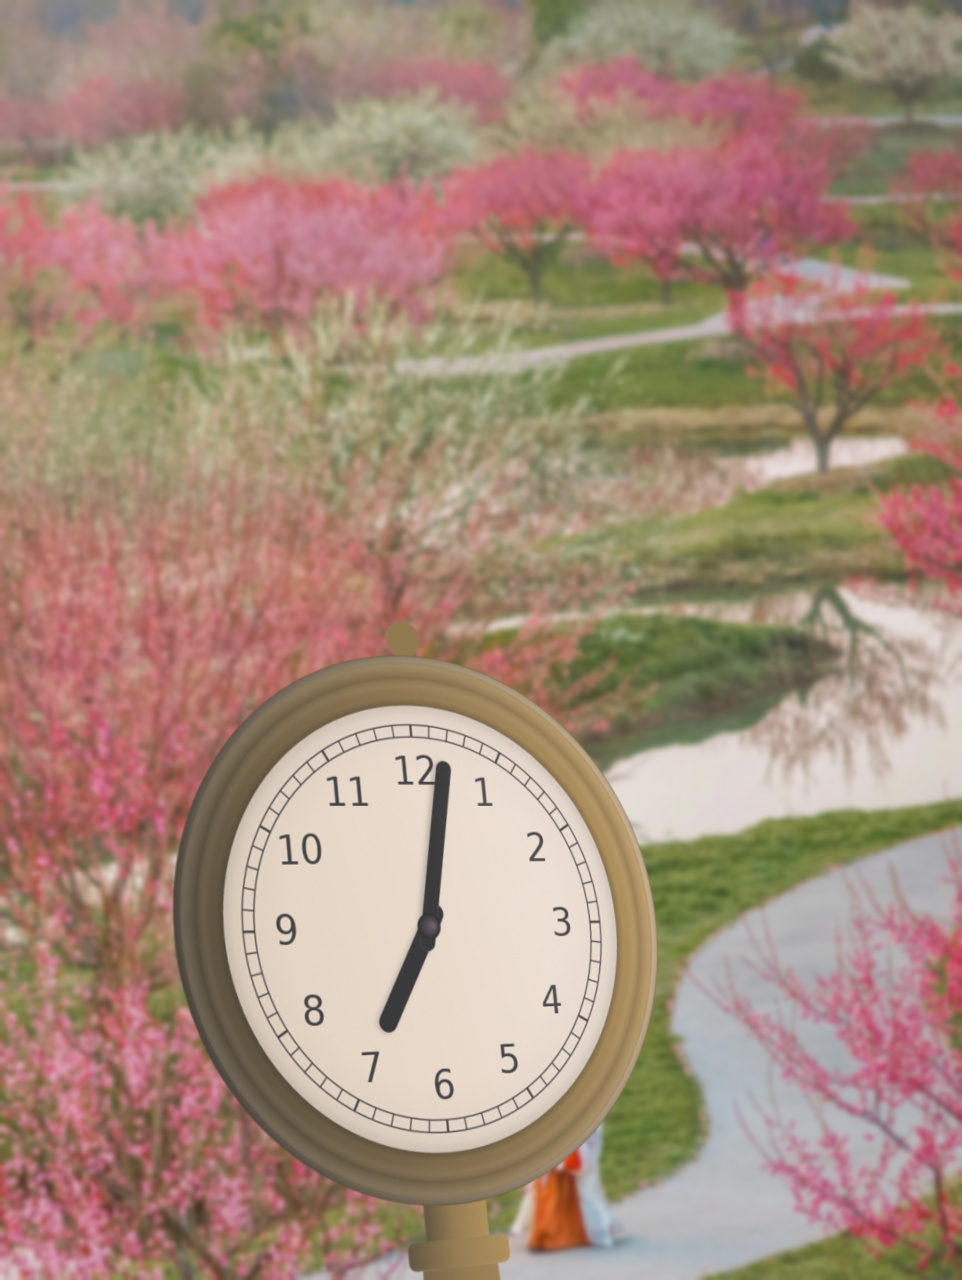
7.02
